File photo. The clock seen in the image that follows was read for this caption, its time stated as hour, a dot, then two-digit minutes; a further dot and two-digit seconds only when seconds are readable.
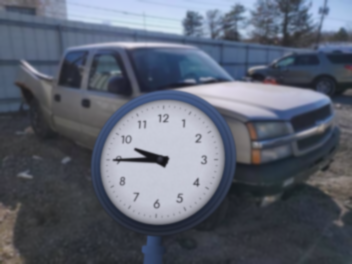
9.45
